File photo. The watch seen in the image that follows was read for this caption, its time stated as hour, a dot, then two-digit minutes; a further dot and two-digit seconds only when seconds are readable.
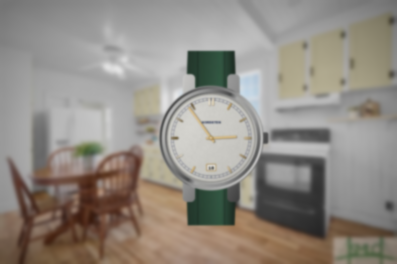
2.54
